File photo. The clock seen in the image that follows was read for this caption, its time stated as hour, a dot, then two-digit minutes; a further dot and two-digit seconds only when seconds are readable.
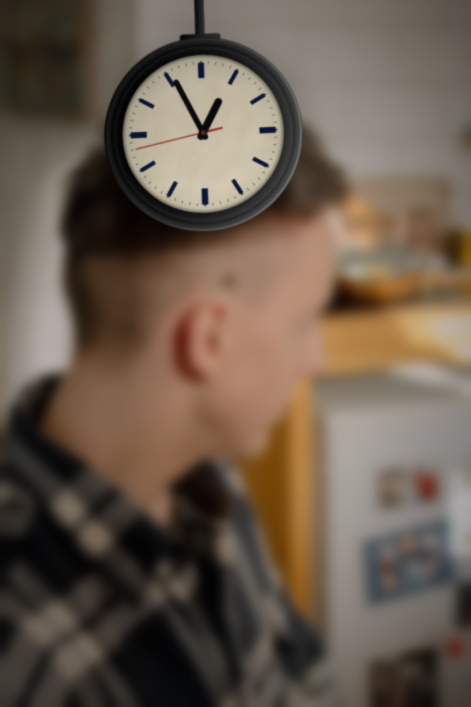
12.55.43
